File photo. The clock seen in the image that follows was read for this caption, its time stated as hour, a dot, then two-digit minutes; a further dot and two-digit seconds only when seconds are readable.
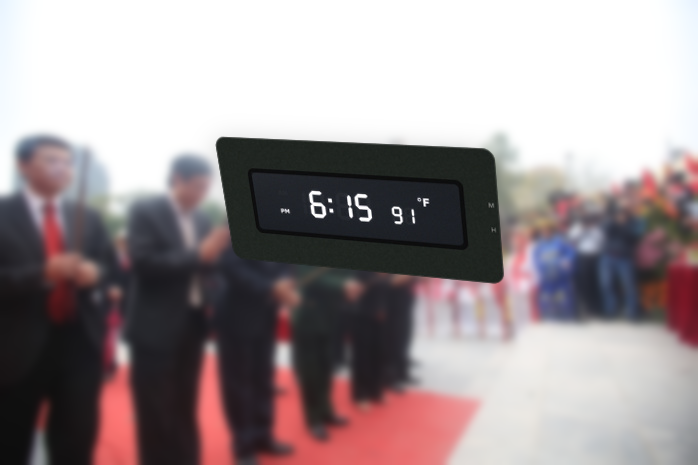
6.15
